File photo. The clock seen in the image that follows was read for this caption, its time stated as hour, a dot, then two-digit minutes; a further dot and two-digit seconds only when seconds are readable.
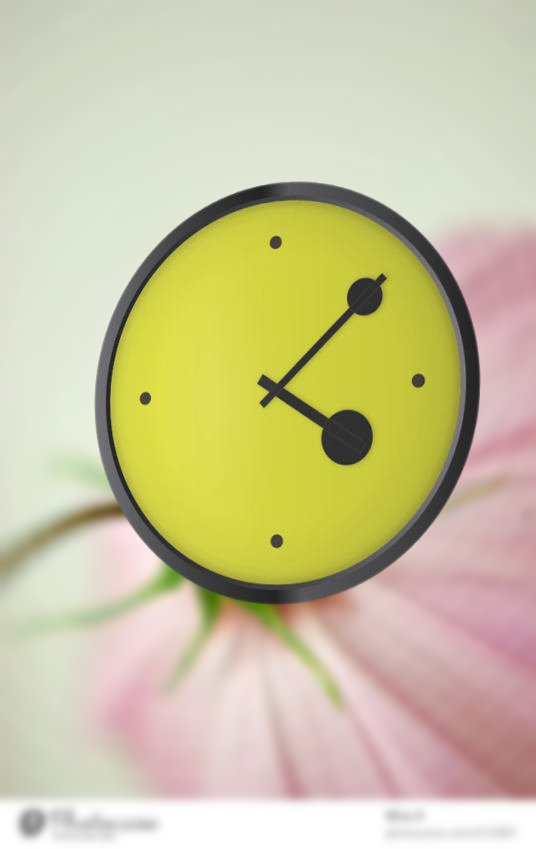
4.08
